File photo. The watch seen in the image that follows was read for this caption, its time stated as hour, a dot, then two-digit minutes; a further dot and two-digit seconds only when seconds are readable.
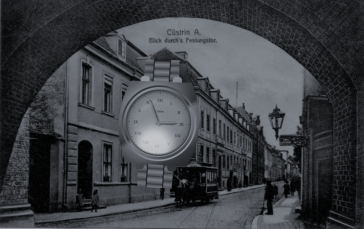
2.56
